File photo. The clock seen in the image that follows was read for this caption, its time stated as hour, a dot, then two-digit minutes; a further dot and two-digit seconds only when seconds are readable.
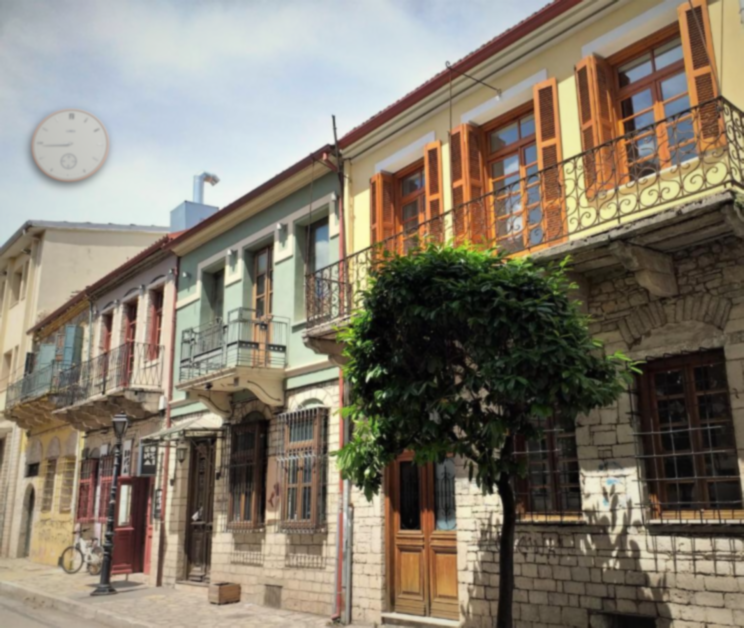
8.44
